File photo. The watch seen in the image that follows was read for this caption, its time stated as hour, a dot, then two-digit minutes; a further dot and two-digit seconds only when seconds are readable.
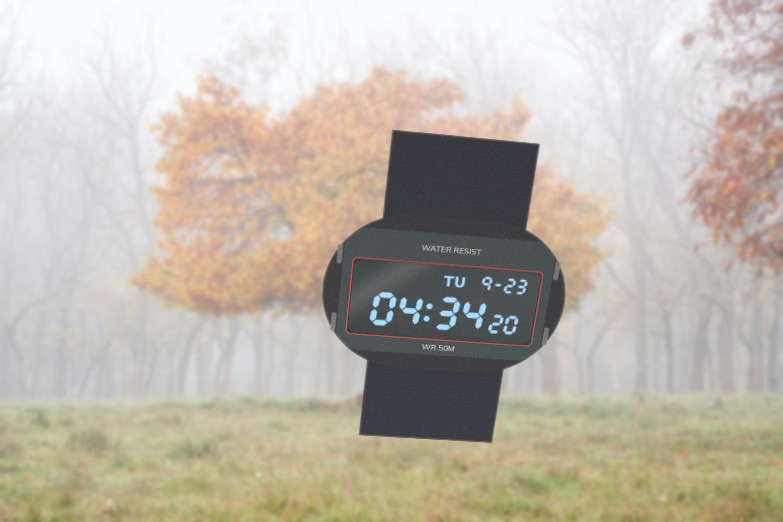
4.34.20
